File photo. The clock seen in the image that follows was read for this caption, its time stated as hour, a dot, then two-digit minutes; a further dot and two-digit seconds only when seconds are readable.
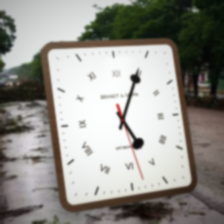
5.04.28
